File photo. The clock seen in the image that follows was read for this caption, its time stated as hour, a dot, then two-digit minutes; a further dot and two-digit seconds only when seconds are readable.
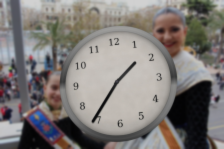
1.36
